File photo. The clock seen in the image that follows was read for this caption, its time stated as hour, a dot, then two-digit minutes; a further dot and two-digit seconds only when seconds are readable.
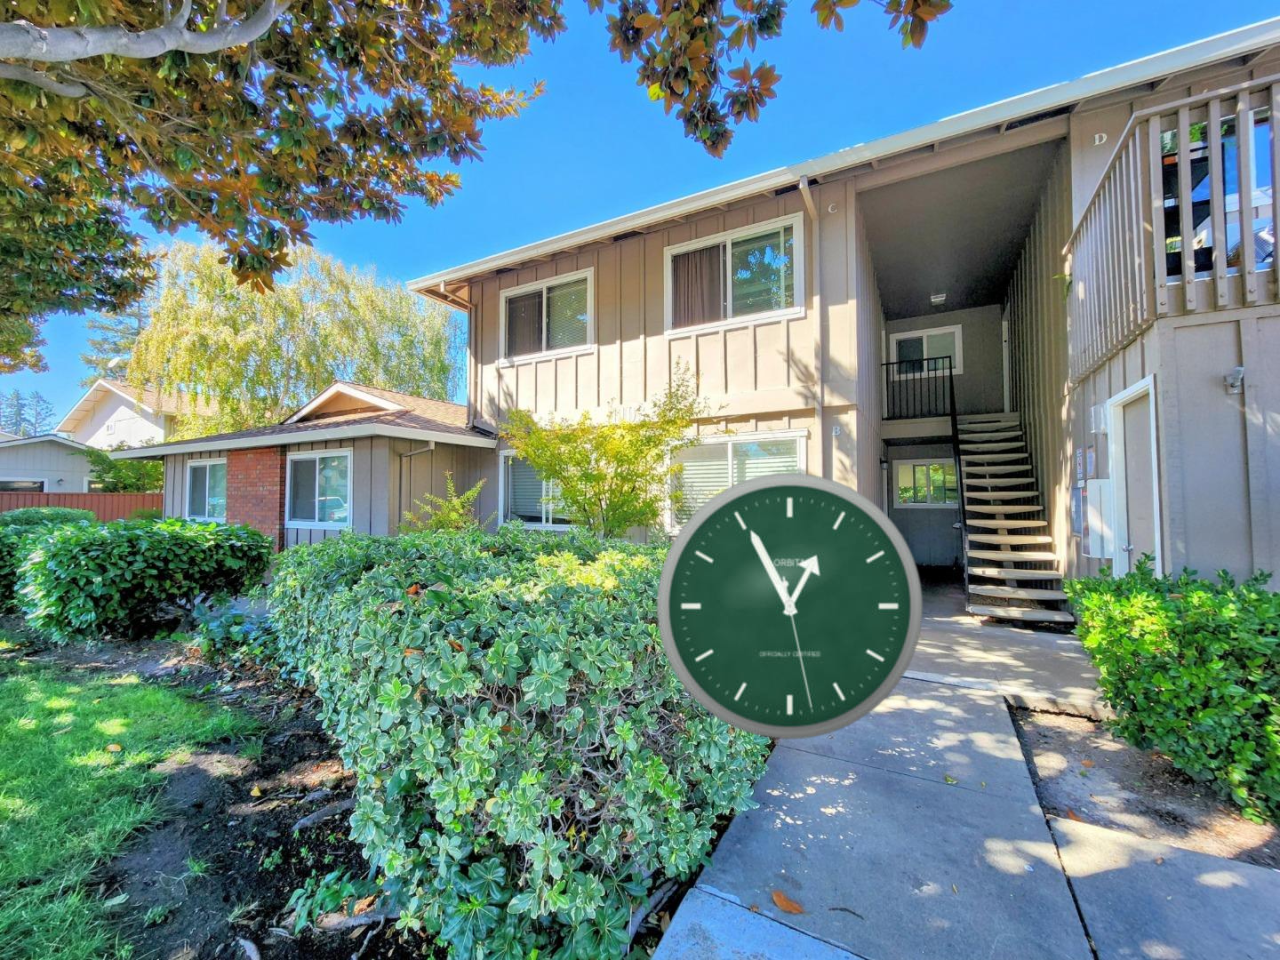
12.55.28
